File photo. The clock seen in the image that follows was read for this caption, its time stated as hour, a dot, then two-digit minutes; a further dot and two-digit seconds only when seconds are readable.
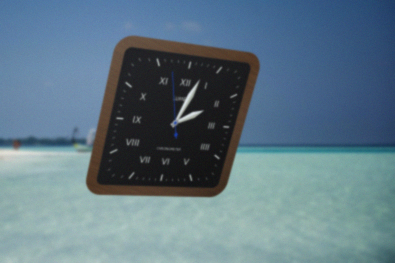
2.02.57
